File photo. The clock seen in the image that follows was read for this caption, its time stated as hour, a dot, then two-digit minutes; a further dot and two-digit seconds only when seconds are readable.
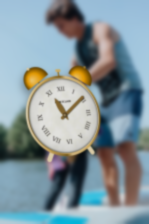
11.09
